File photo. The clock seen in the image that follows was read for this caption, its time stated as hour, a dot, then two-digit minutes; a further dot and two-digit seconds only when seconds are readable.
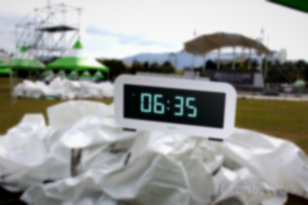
6.35
